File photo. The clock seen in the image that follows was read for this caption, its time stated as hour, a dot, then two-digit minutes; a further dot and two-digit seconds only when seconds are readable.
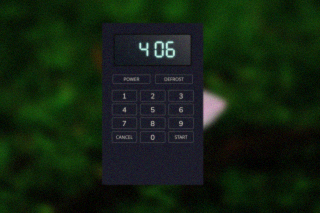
4.06
